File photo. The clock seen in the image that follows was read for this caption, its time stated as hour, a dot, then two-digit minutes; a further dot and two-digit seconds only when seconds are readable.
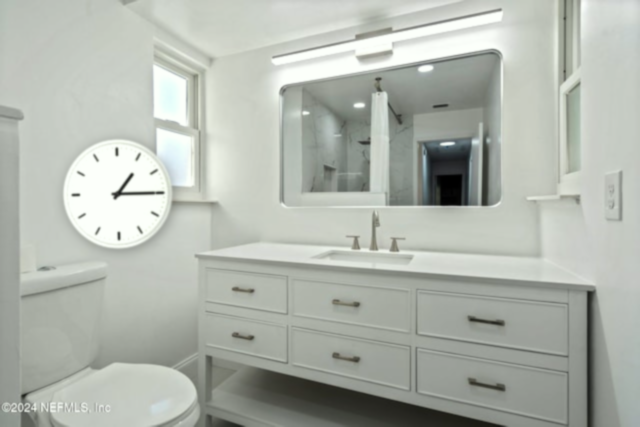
1.15
